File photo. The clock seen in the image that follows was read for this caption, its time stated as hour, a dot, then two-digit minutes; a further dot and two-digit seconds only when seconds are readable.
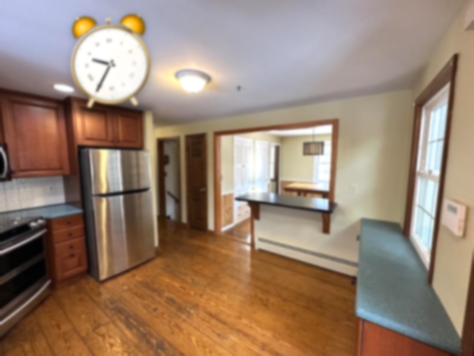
9.35
